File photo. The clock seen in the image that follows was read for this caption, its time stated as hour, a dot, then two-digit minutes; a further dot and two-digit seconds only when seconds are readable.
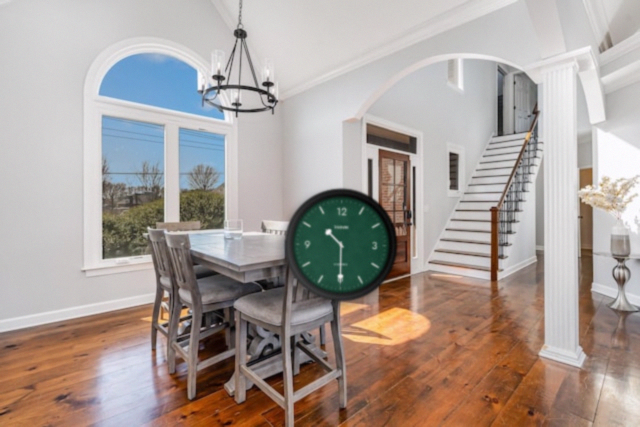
10.30
